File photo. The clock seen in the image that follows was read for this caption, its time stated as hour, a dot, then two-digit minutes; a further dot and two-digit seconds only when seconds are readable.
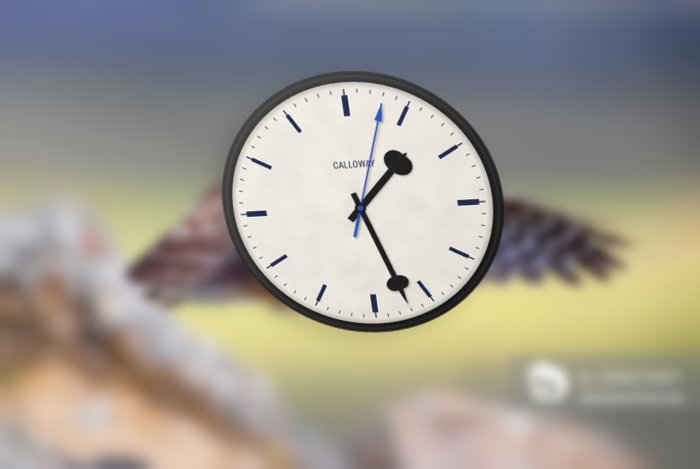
1.27.03
